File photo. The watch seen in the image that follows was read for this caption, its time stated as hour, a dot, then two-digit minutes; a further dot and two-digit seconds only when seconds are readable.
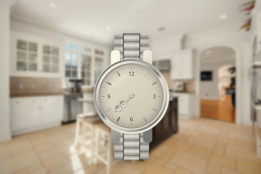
7.38
